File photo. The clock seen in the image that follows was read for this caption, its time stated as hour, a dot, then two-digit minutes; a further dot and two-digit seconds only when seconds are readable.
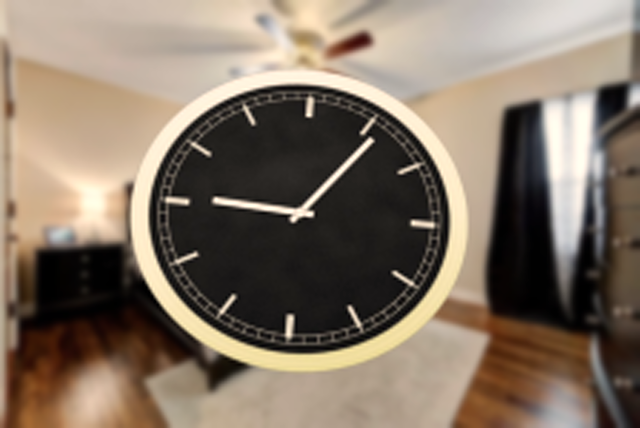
9.06
